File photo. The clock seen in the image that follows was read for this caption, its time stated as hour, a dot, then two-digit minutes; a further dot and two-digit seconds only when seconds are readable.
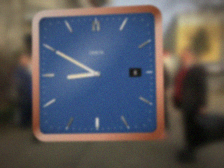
8.50
